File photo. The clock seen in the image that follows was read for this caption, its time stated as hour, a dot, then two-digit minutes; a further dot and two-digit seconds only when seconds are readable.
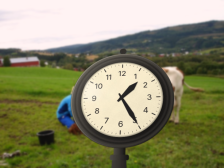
1.25
